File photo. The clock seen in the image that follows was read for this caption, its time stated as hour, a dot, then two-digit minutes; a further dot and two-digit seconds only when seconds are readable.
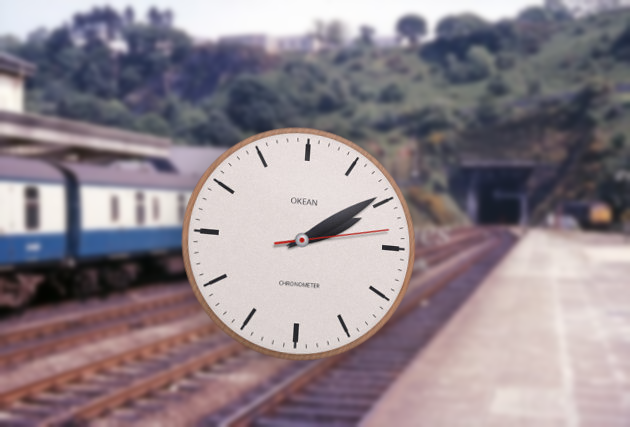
2.09.13
